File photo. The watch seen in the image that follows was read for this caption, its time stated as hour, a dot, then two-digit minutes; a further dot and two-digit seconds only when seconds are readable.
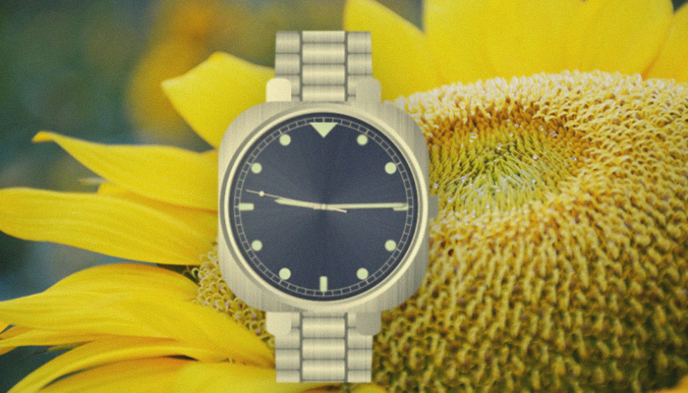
9.14.47
